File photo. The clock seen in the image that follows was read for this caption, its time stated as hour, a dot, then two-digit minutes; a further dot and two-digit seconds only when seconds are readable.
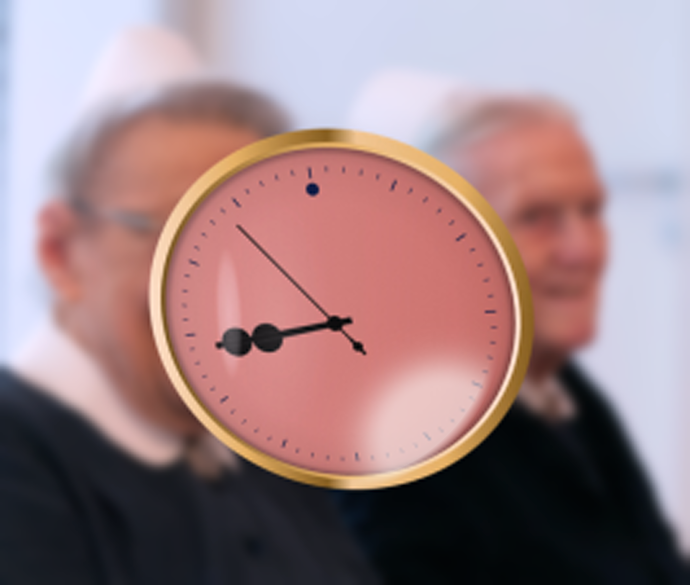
8.43.54
